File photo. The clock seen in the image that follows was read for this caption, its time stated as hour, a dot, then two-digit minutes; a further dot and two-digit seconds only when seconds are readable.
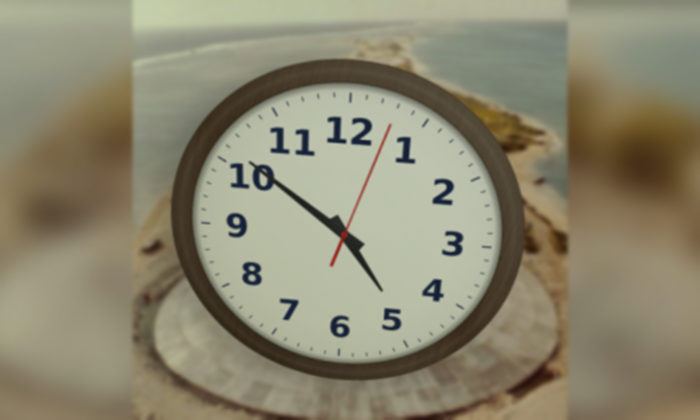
4.51.03
